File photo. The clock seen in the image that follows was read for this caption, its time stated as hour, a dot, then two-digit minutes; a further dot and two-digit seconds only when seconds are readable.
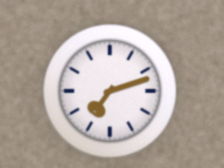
7.12
